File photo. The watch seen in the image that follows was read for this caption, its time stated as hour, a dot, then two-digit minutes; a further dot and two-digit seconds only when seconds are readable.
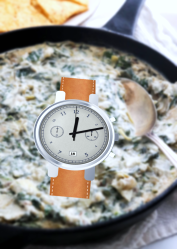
12.12
